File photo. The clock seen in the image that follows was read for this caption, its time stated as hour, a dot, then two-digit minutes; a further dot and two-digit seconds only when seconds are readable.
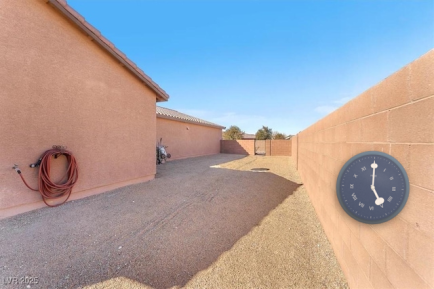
5.00
